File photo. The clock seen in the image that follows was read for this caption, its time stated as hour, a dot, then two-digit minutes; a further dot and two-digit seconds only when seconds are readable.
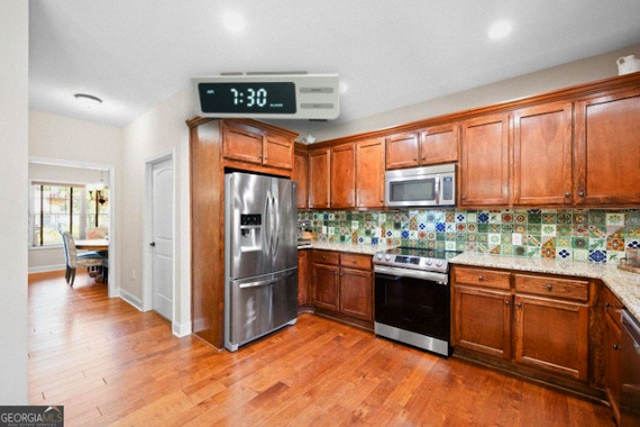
7.30
